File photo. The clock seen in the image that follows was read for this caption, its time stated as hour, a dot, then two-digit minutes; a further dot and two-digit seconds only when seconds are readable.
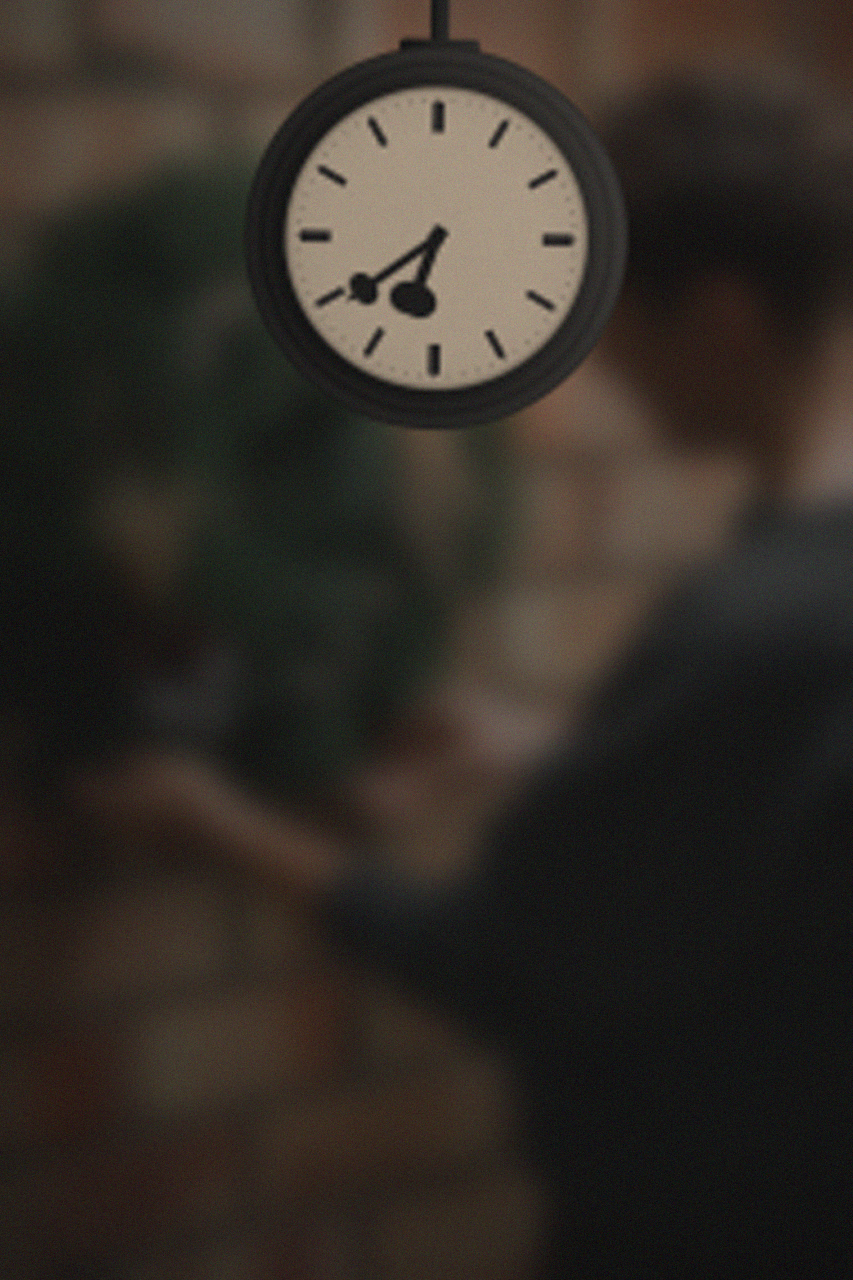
6.39
